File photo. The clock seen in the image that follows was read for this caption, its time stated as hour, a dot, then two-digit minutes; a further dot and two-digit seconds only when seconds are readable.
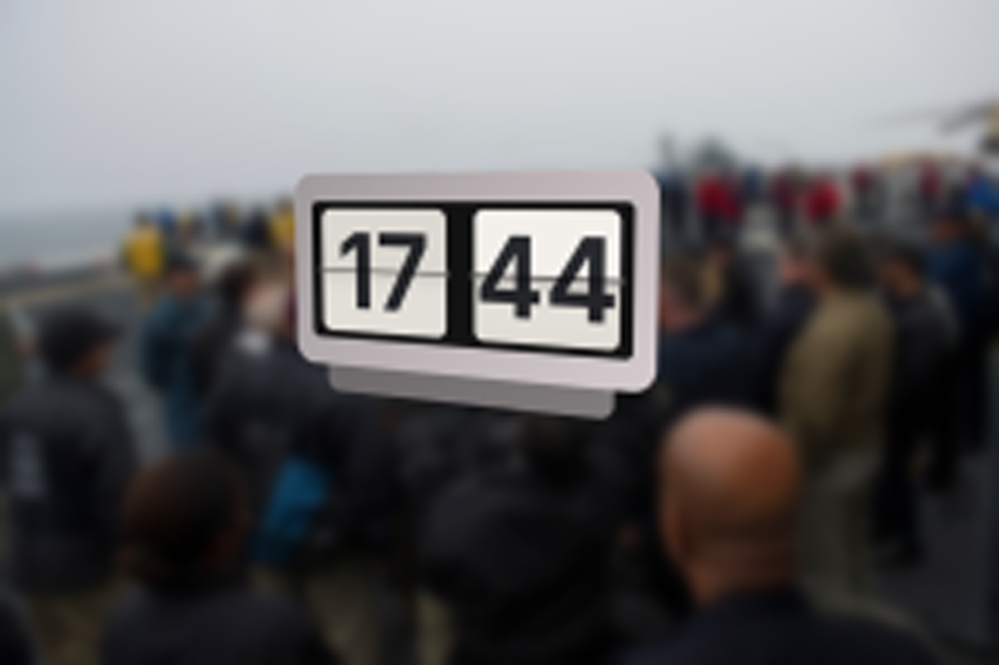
17.44
